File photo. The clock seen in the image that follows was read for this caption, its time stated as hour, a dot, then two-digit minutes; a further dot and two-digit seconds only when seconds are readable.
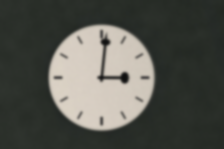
3.01
